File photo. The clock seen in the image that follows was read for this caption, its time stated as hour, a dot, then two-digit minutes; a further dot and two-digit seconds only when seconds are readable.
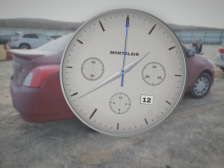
1.39
